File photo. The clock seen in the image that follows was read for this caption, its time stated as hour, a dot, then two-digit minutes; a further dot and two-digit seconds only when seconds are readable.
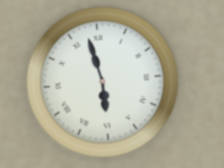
5.58
